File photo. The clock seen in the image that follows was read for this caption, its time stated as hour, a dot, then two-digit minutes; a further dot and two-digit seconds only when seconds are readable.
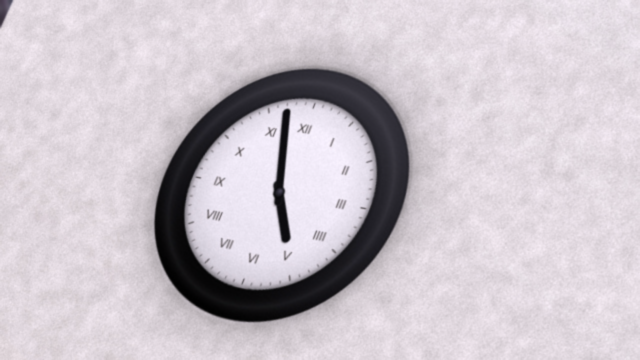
4.57
